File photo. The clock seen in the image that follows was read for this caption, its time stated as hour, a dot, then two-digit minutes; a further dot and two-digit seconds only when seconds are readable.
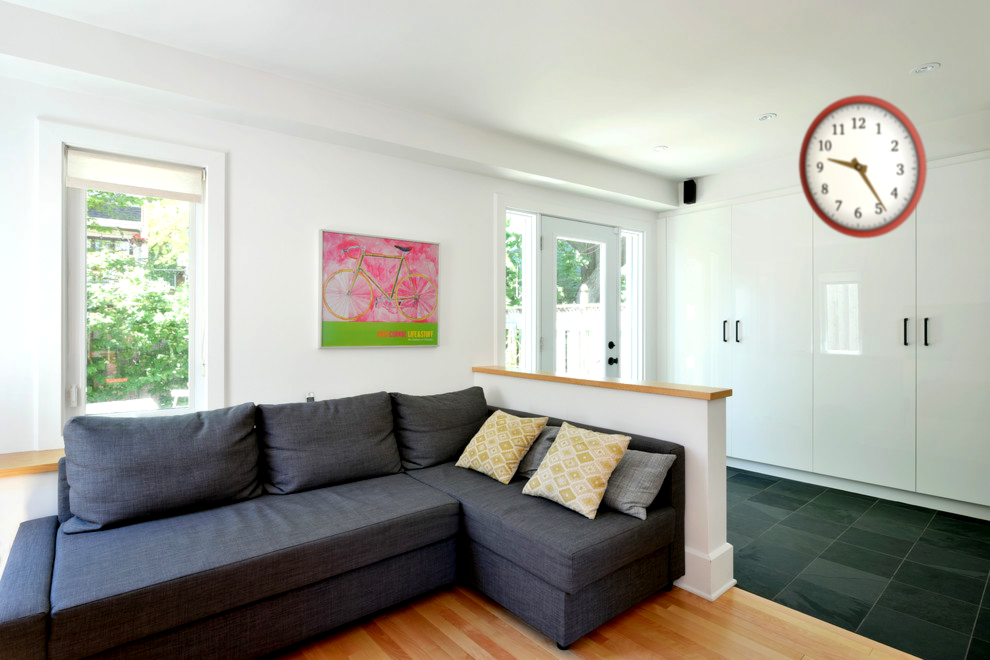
9.24
